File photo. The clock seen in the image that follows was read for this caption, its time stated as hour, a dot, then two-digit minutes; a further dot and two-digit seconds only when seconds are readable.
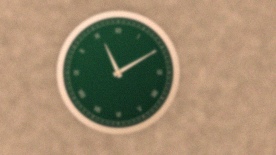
11.10
